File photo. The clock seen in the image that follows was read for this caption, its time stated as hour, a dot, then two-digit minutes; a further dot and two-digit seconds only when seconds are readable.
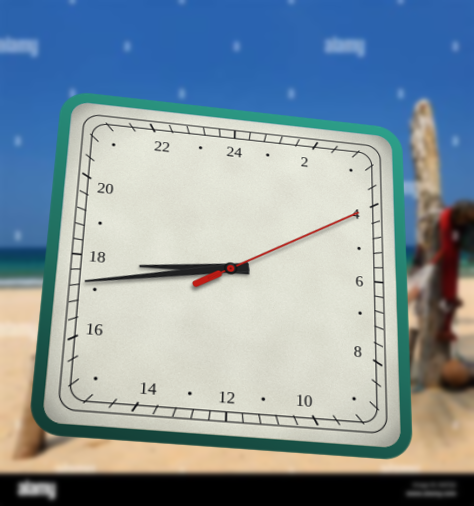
17.43.10
